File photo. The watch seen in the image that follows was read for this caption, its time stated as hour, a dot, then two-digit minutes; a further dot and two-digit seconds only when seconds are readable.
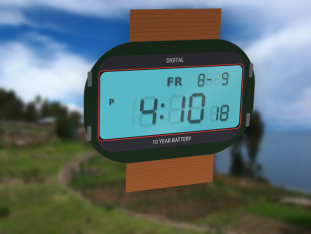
4.10.18
